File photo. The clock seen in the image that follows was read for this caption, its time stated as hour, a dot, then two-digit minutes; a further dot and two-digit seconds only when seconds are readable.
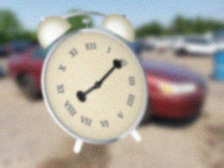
8.09
